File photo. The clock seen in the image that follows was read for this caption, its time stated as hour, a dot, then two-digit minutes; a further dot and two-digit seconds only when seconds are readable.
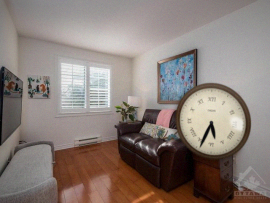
5.34
